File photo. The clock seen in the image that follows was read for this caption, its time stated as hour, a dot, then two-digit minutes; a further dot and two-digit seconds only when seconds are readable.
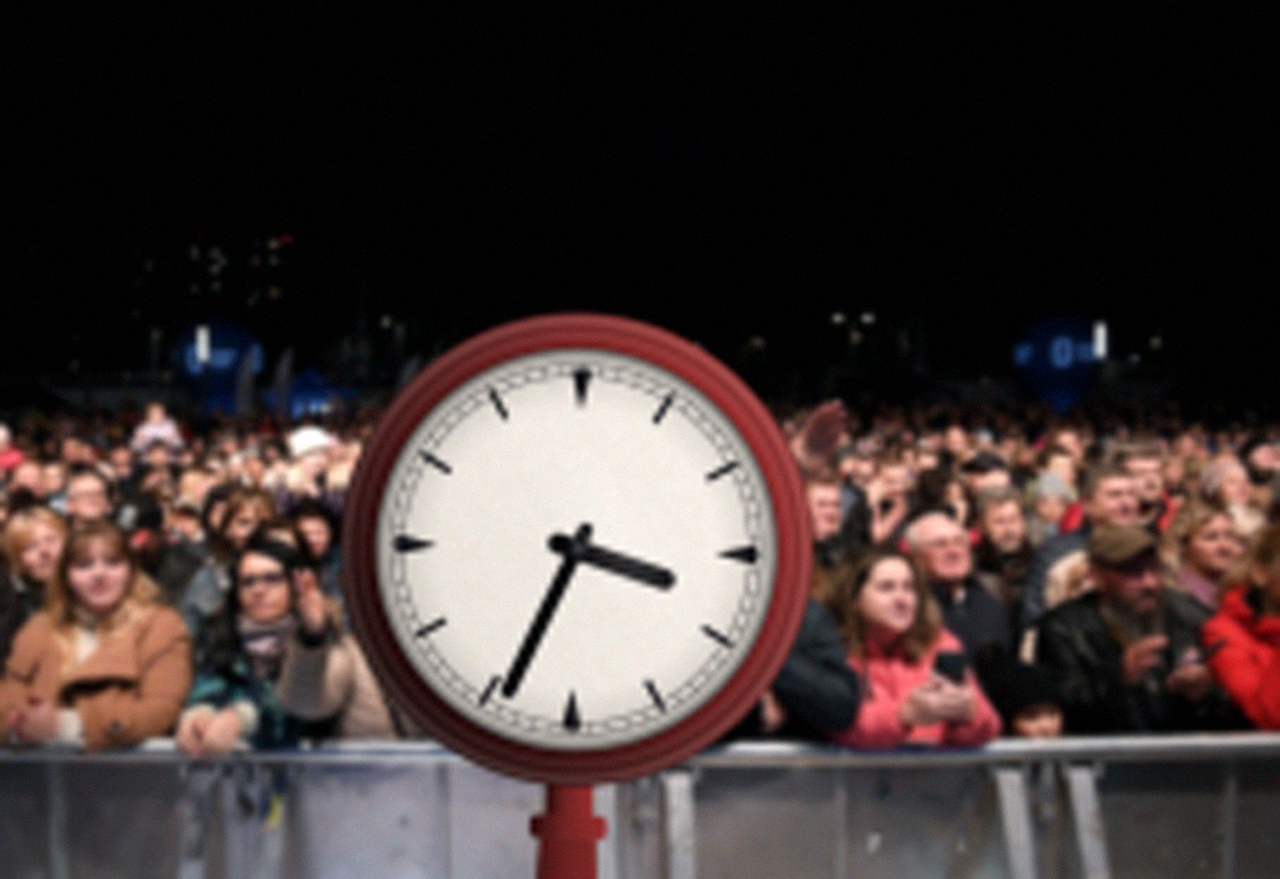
3.34
